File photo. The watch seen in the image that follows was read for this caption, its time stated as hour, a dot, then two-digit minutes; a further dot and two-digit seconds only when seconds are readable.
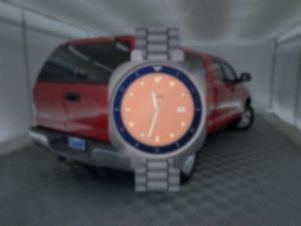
11.33
